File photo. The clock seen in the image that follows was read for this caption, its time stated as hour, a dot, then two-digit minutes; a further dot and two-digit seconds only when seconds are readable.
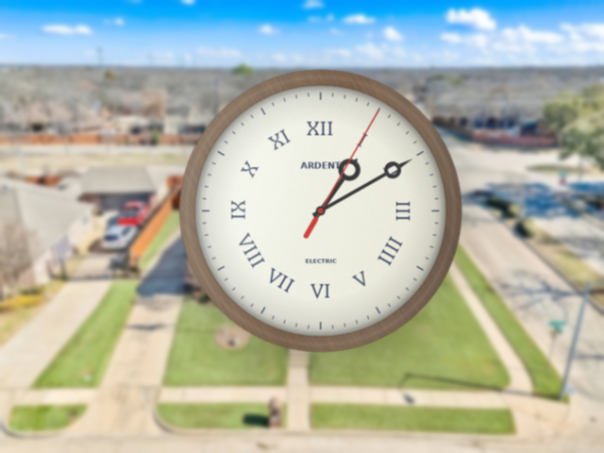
1.10.05
